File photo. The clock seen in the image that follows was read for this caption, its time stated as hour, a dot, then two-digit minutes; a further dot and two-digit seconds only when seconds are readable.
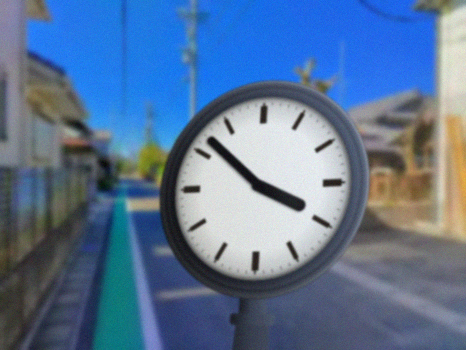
3.52
